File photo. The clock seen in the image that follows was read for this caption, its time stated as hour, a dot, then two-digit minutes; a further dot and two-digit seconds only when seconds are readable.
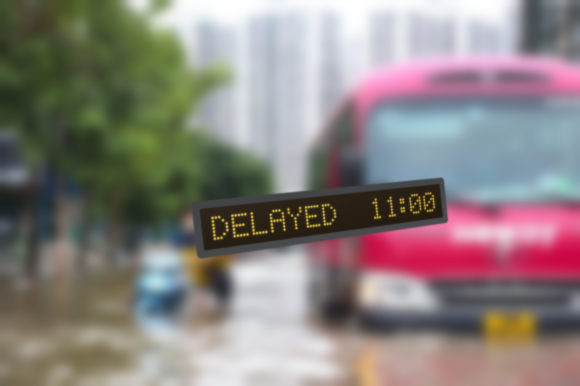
11.00
